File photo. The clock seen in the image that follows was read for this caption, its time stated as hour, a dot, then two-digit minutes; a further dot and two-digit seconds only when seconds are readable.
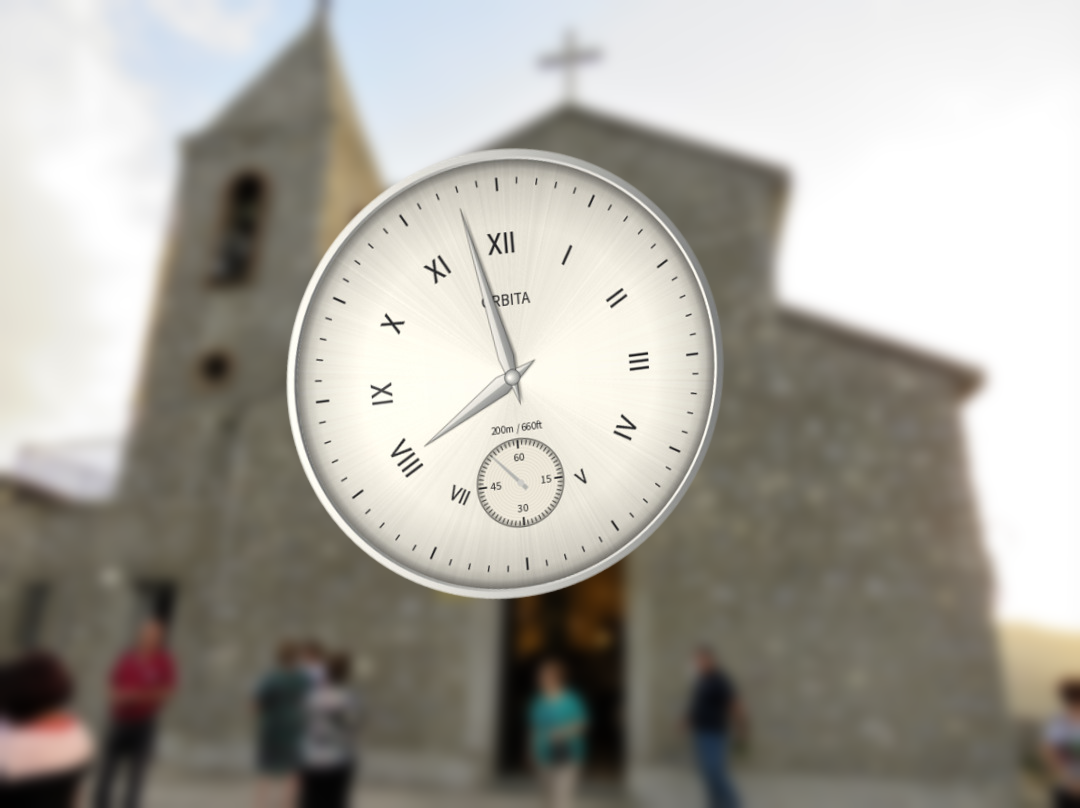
7.57.53
